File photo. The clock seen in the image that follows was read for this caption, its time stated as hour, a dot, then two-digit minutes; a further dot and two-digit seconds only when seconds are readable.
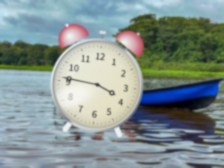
3.46
